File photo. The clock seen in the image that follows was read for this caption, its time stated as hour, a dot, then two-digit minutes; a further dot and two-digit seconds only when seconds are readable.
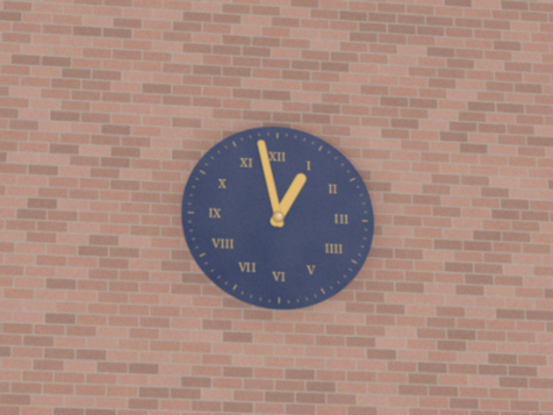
12.58
